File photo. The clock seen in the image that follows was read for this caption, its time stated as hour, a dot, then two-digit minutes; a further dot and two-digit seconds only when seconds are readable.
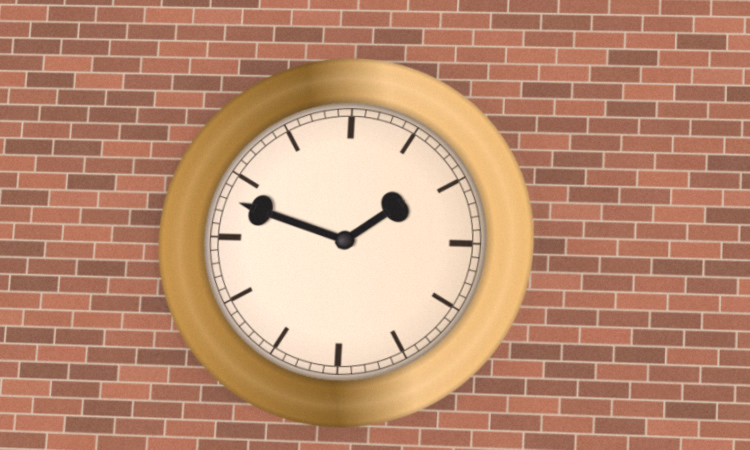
1.48
